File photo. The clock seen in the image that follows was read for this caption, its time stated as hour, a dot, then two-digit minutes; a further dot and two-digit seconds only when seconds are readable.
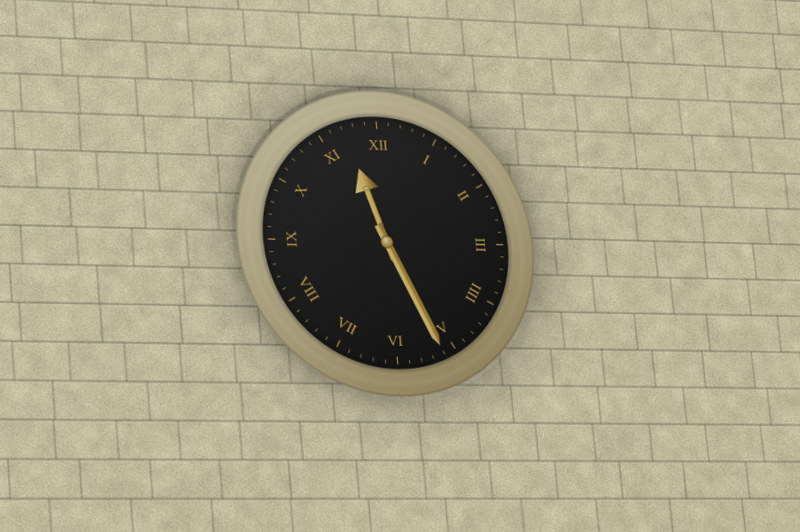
11.26
